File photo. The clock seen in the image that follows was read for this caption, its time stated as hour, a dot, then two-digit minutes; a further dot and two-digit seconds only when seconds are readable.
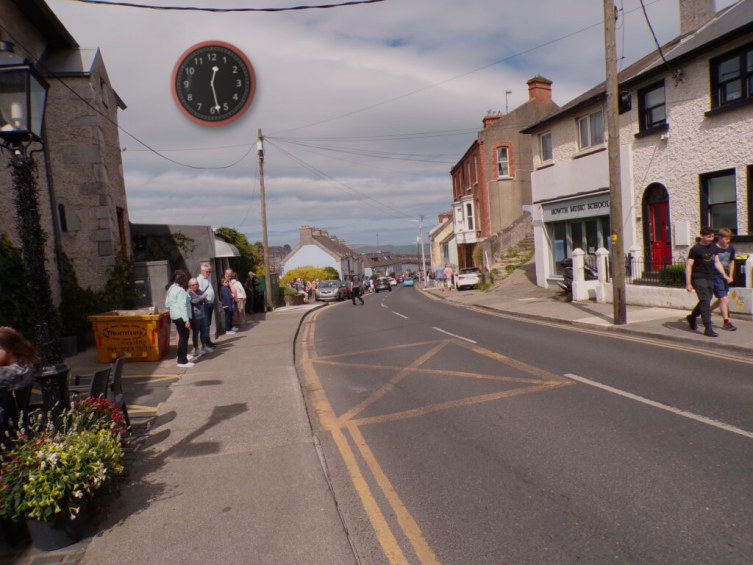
12.28
